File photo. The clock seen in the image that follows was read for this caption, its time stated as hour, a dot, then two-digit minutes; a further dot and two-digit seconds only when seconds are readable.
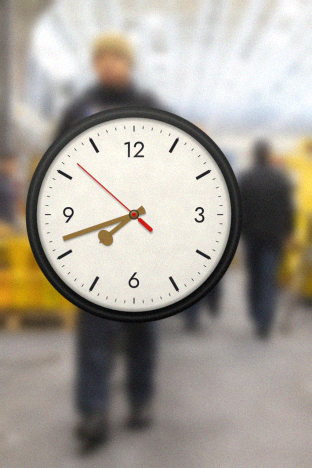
7.41.52
